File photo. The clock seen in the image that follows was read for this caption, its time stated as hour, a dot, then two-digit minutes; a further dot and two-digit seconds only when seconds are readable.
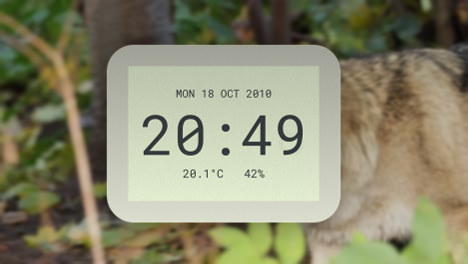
20.49
